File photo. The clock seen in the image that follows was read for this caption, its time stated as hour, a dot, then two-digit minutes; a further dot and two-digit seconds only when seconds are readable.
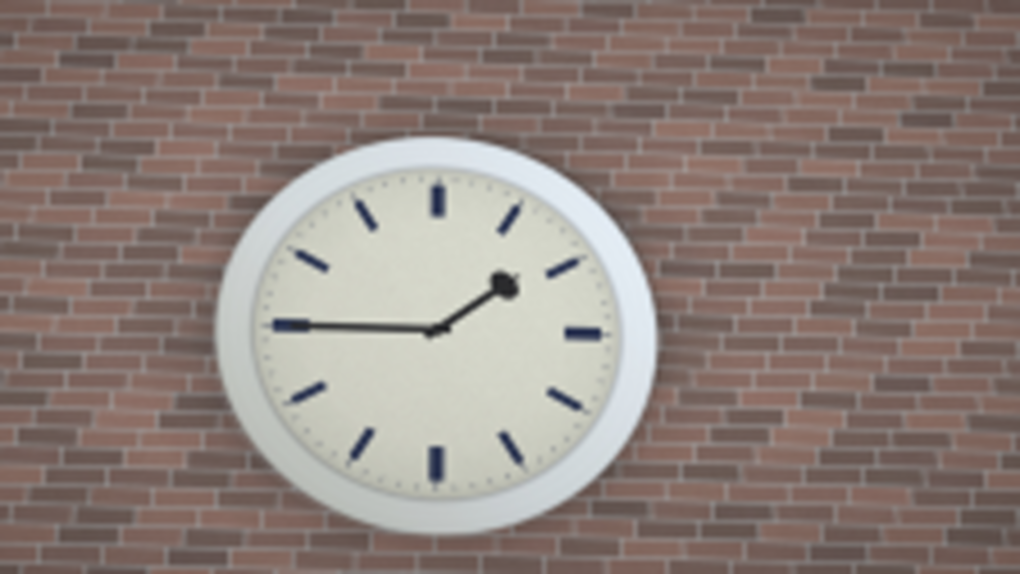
1.45
